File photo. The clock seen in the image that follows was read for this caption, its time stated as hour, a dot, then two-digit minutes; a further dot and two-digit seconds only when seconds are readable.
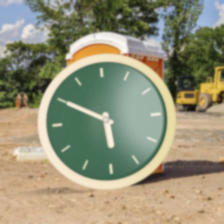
5.50
